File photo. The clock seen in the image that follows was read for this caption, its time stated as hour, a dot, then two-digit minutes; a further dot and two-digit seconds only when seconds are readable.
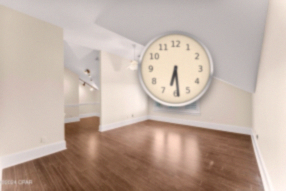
6.29
